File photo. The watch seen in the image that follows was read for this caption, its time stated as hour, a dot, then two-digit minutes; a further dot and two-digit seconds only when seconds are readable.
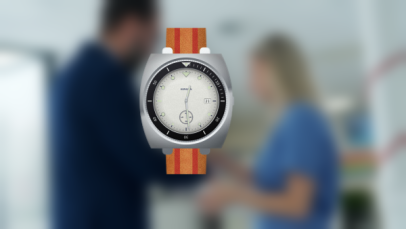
12.29
